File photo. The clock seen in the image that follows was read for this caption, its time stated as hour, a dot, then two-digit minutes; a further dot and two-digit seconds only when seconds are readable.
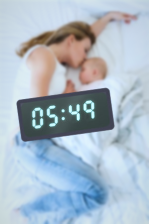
5.49
